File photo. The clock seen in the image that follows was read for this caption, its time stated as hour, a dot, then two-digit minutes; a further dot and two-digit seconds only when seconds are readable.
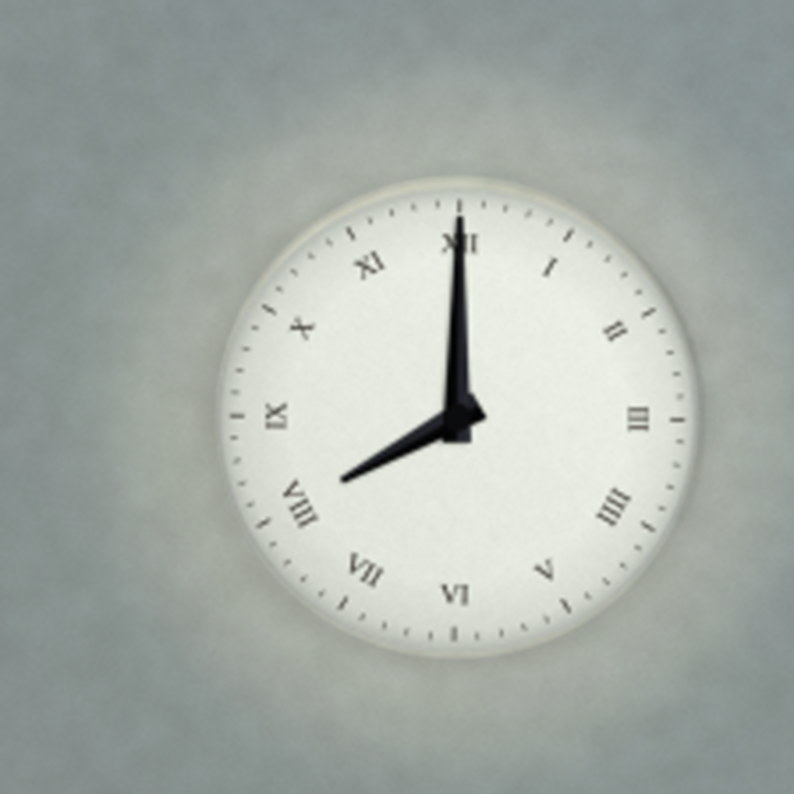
8.00
